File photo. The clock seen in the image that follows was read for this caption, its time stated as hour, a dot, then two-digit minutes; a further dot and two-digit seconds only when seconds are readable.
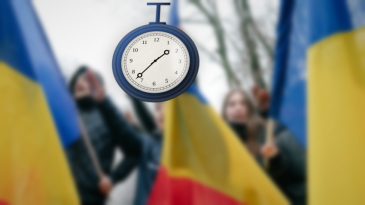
1.37
